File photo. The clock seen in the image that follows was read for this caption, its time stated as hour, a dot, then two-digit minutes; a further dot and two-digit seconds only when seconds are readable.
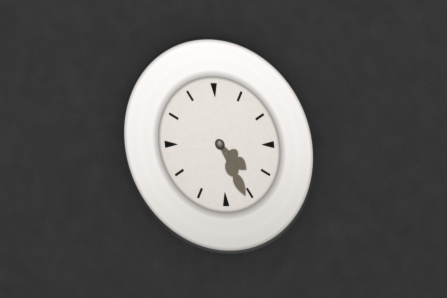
4.26
